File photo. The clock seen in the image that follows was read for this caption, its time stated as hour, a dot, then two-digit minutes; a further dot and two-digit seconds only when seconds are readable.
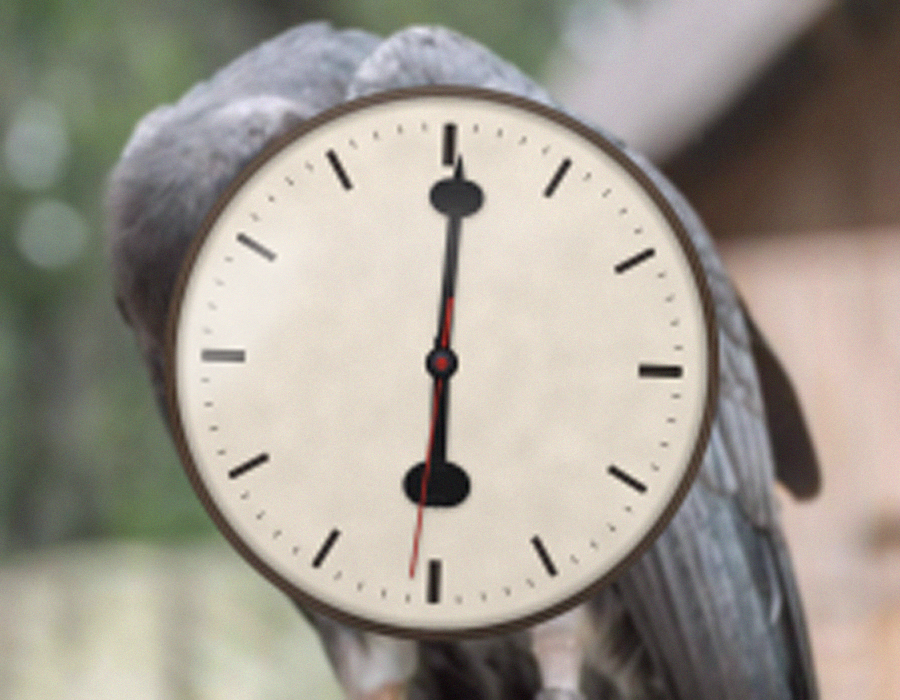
6.00.31
